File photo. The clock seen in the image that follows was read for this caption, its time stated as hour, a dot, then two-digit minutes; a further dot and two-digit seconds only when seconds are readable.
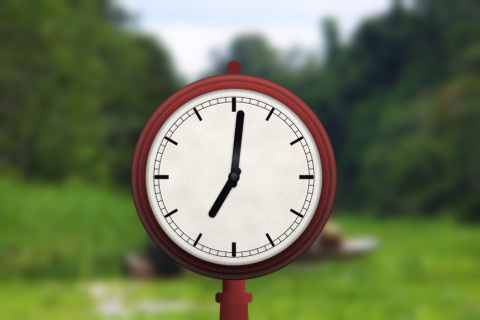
7.01
